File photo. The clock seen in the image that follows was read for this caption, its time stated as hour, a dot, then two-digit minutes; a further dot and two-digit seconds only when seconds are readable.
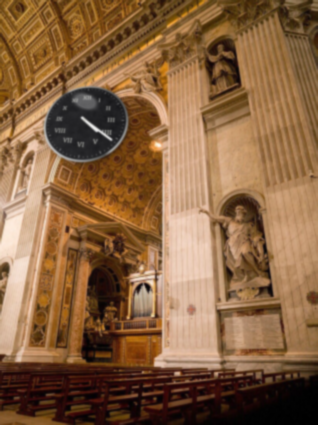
4.21
